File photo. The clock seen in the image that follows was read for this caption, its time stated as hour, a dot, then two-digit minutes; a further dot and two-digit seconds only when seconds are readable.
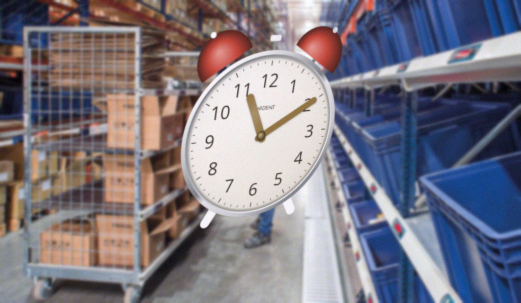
11.10
